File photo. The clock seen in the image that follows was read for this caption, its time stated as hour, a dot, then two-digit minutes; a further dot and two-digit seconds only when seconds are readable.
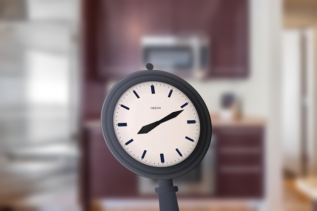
8.11
